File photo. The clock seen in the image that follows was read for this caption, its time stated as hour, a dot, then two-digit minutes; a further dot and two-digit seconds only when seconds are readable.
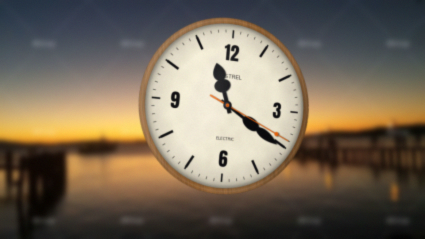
11.20.19
